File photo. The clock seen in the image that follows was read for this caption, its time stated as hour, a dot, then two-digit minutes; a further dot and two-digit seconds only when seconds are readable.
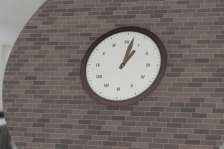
1.02
